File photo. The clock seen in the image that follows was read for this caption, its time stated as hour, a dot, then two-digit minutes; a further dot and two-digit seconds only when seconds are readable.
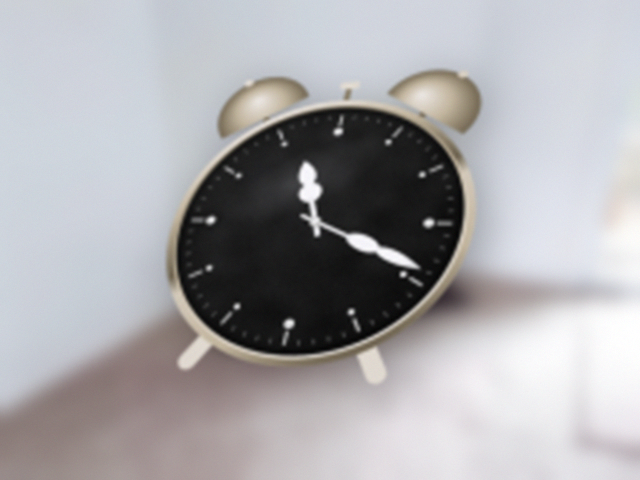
11.19
